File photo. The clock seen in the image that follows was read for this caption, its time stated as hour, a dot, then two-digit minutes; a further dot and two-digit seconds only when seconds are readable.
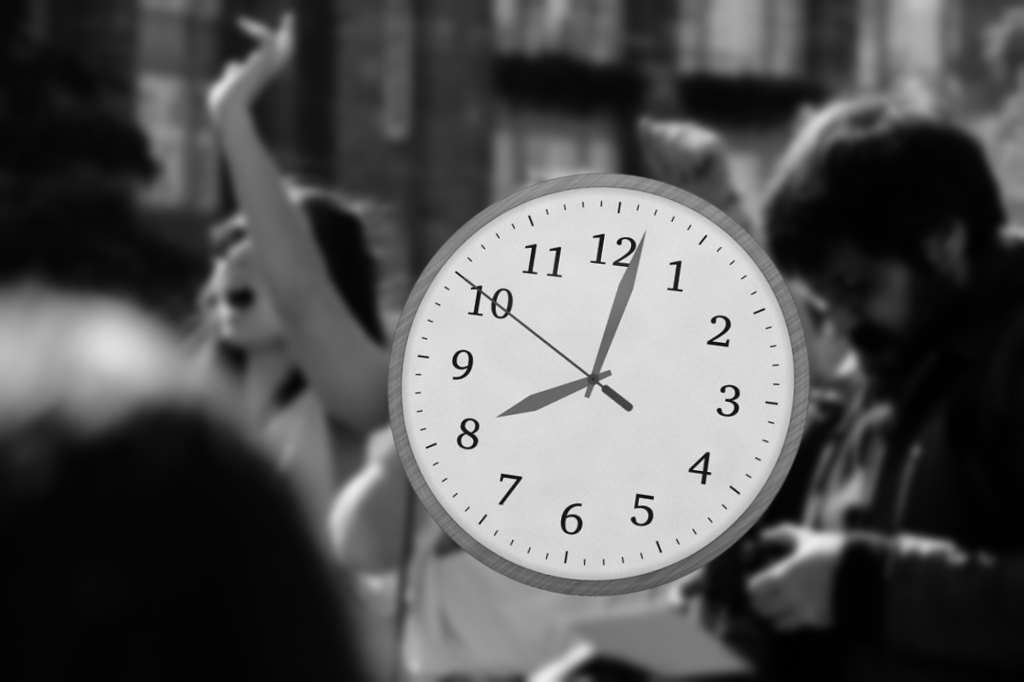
8.01.50
